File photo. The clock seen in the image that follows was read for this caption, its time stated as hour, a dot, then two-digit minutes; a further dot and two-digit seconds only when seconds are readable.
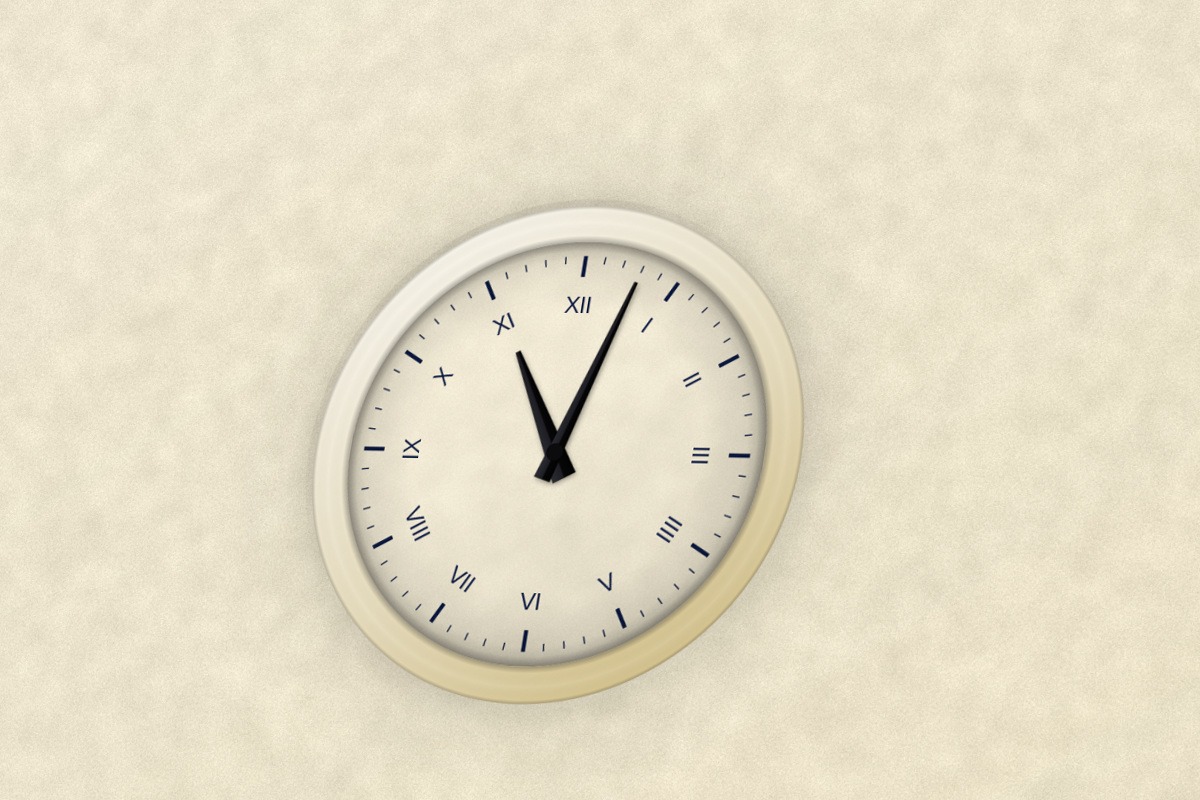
11.03
